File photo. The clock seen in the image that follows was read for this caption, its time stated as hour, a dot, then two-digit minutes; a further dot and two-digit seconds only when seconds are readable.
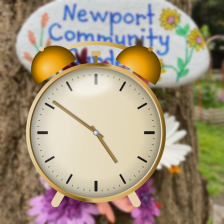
4.51
